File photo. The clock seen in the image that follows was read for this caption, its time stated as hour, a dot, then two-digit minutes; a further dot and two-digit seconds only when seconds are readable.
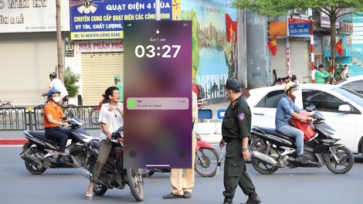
3.27
